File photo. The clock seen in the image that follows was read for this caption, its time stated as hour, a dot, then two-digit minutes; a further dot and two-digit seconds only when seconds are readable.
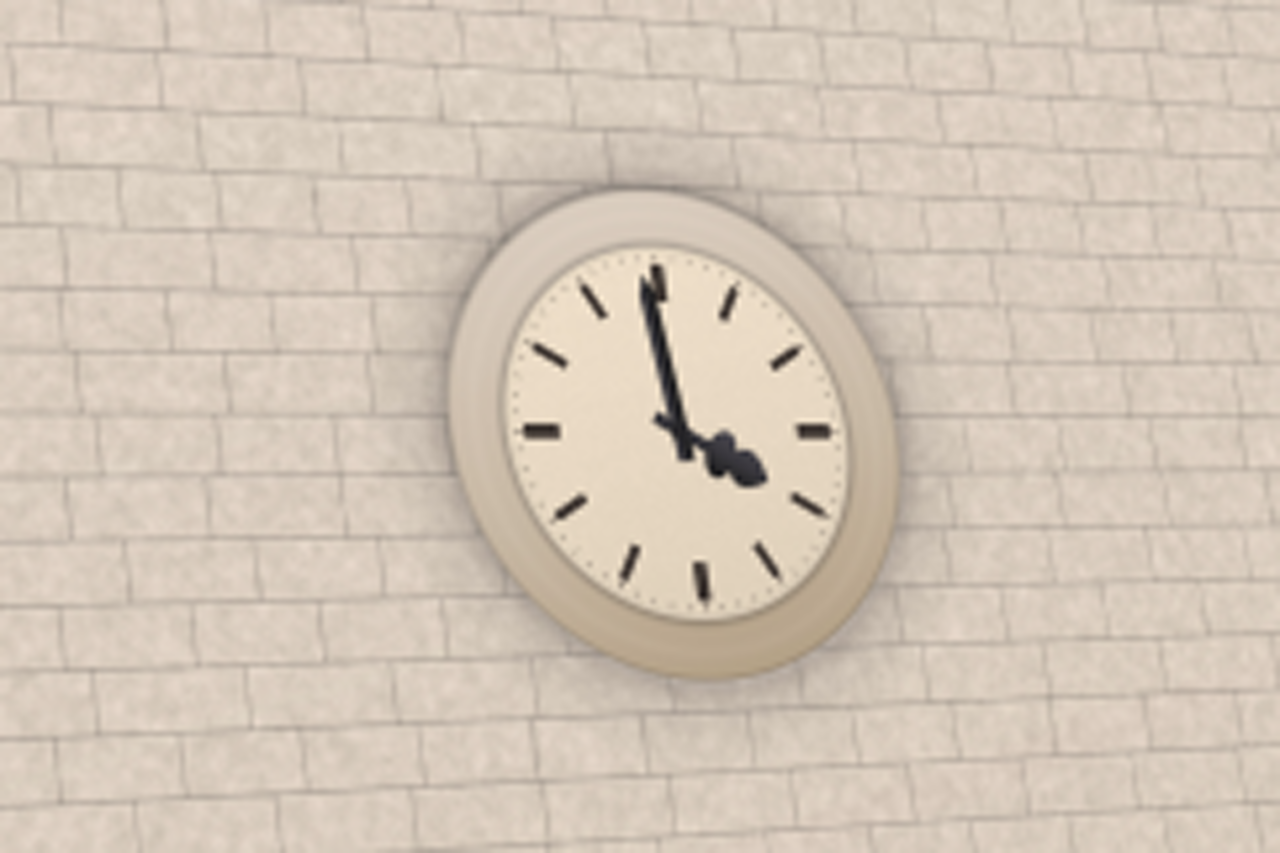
3.59
